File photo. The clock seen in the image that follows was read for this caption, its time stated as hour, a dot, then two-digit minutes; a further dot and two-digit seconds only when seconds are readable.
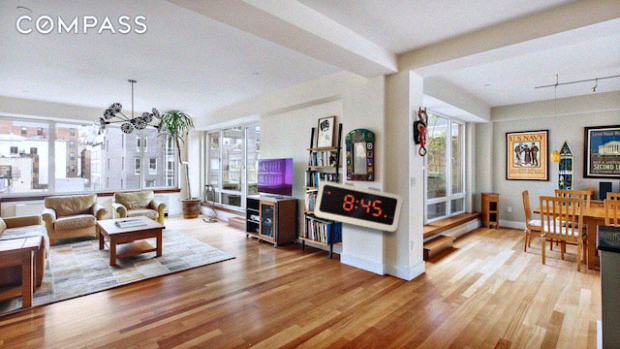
8.45
